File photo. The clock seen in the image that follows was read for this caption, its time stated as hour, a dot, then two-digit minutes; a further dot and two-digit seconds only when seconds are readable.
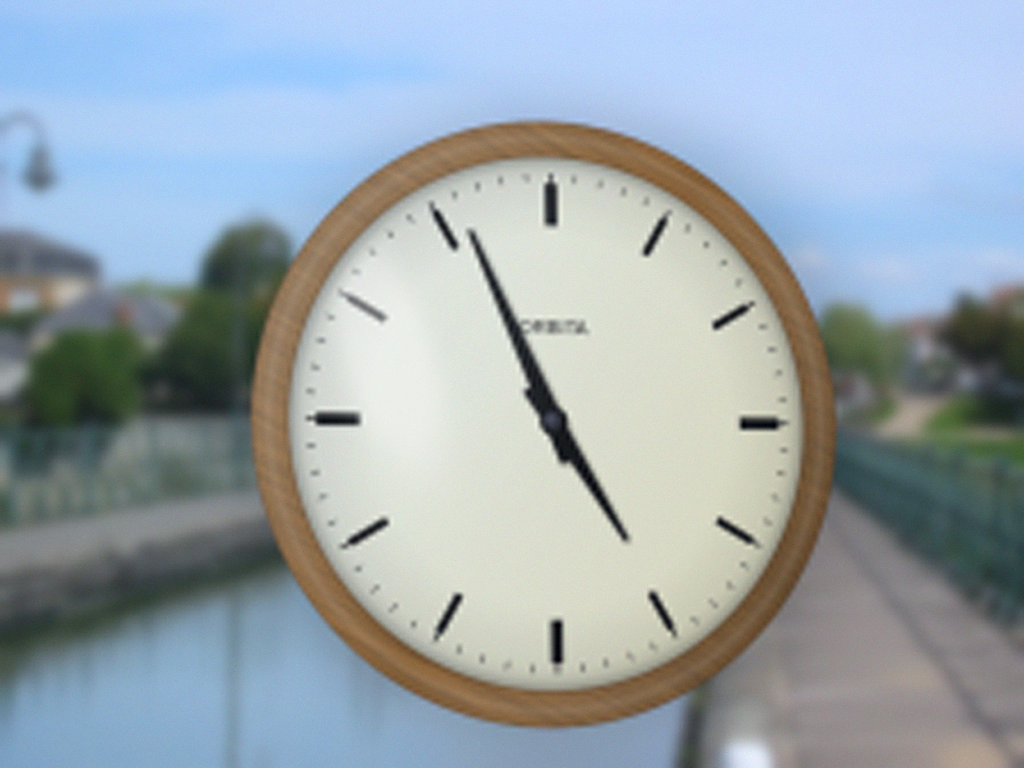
4.56
